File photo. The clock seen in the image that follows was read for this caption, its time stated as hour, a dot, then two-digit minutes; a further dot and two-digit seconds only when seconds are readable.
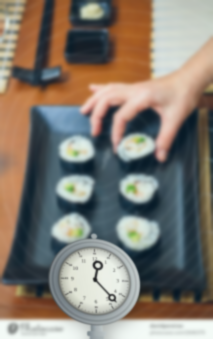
12.23
